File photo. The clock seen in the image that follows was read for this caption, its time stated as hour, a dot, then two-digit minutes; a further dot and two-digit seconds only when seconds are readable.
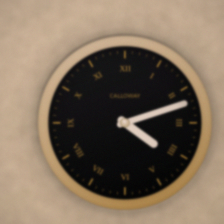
4.12
